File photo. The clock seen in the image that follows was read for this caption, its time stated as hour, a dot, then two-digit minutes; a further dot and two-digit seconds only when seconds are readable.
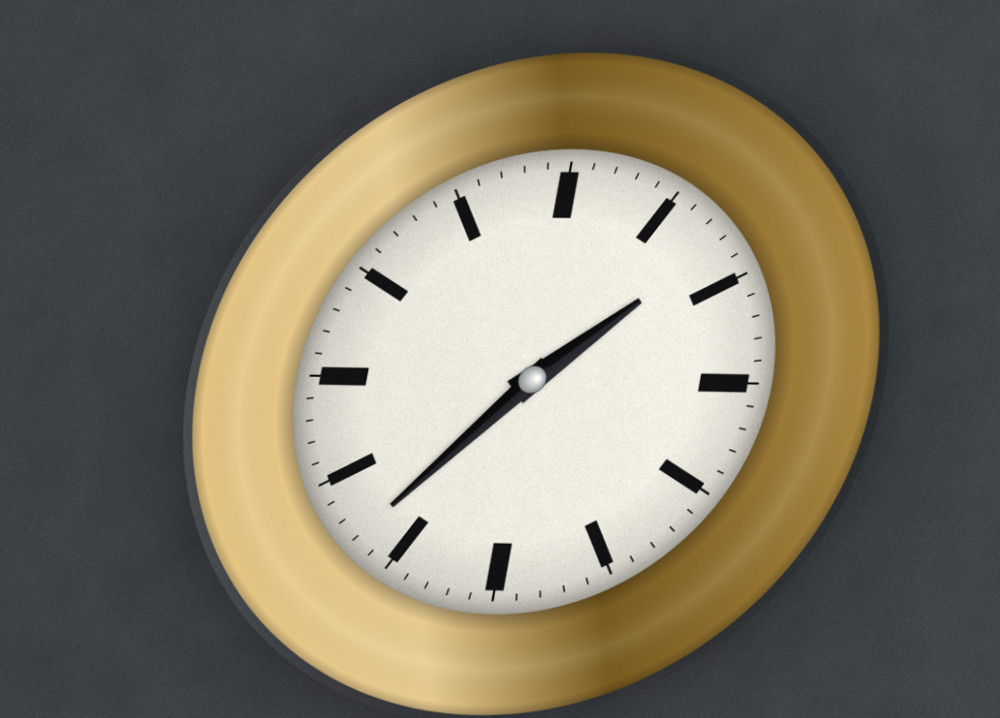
1.37
